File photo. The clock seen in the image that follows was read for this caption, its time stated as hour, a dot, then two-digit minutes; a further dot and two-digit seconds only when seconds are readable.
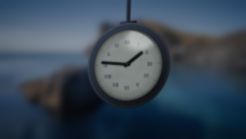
1.46
